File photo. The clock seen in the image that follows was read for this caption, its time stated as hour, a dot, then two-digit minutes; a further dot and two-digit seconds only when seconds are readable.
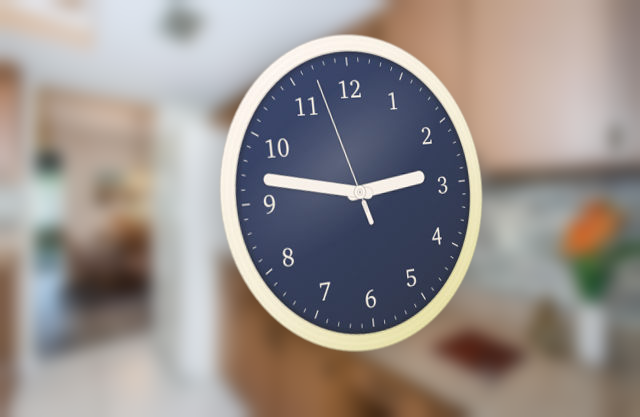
2.46.57
